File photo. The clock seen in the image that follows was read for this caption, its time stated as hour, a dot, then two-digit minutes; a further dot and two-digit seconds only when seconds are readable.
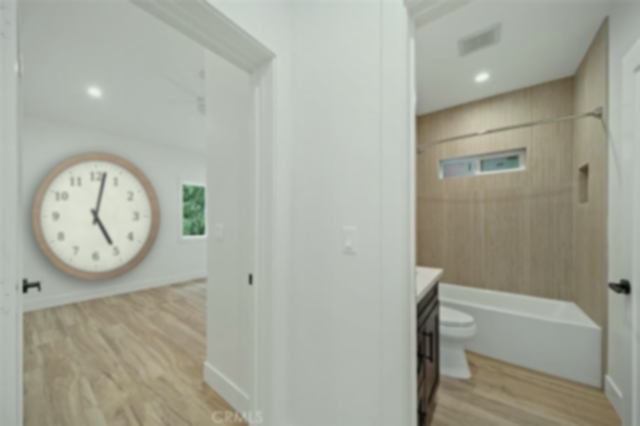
5.02
